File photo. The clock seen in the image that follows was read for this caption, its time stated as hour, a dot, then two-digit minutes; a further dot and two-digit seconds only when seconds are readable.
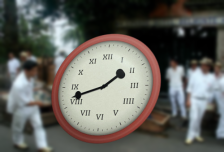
1.42
